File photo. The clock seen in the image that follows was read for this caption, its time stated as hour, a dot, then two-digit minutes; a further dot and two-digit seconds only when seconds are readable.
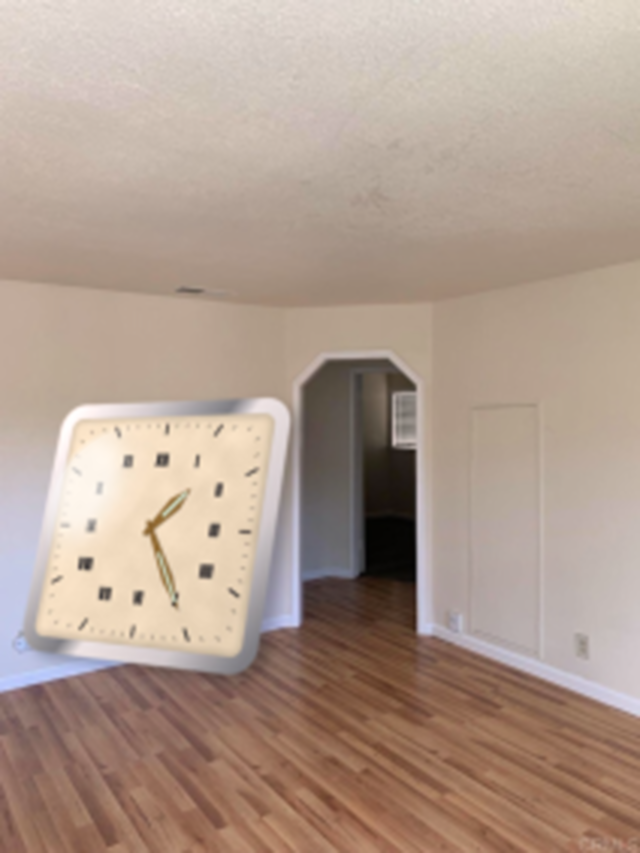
1.25
